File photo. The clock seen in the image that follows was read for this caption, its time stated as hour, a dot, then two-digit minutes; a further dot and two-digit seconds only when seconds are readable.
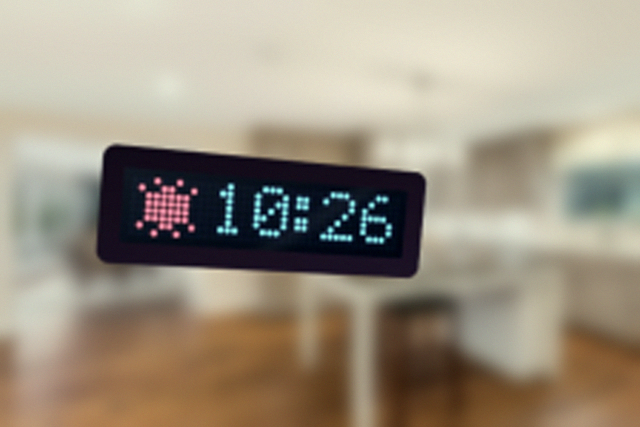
10.26
